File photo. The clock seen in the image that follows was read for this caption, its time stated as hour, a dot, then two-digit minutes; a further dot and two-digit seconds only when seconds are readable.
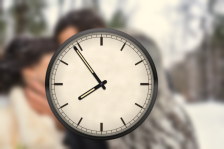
7.54
